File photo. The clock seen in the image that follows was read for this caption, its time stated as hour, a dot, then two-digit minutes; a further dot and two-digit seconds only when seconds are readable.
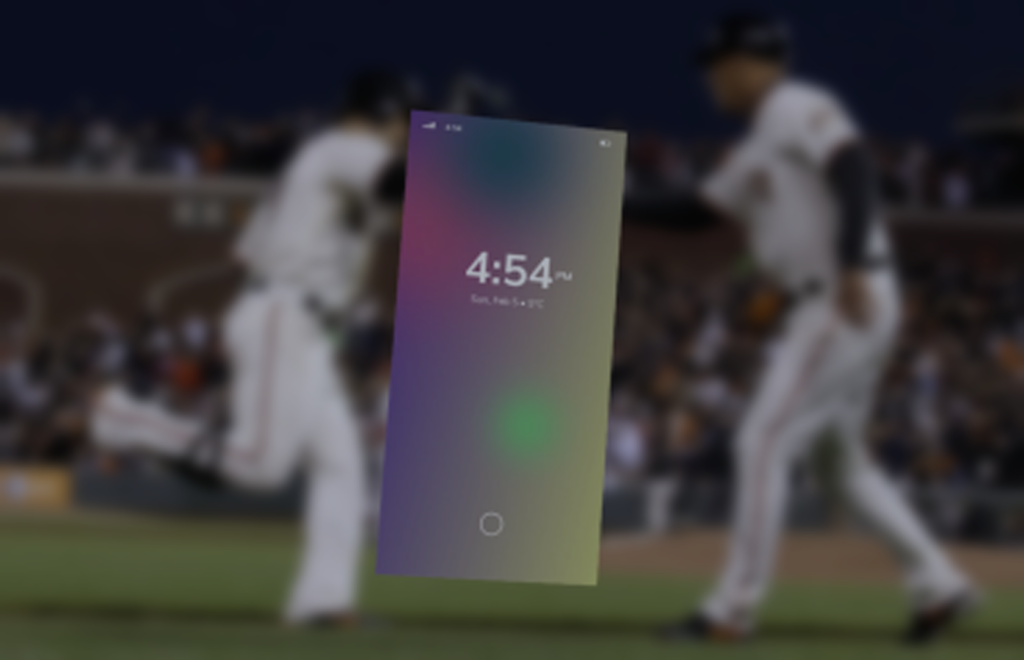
4.54
